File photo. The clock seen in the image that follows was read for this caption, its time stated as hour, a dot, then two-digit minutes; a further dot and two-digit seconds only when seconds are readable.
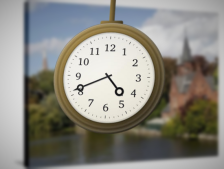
4.41
